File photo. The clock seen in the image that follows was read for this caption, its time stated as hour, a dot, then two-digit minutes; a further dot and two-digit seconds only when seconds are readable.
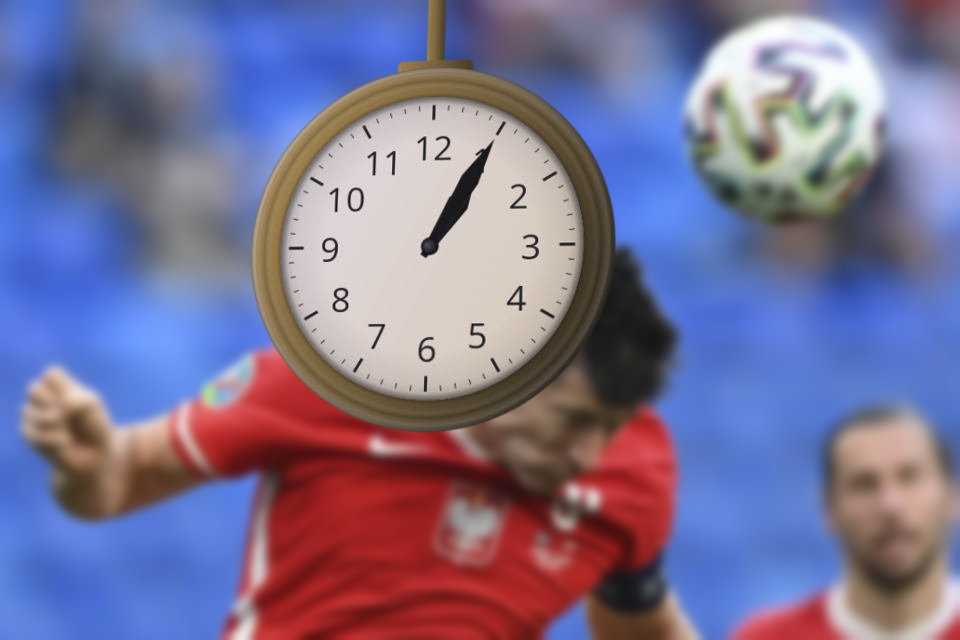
1.05
